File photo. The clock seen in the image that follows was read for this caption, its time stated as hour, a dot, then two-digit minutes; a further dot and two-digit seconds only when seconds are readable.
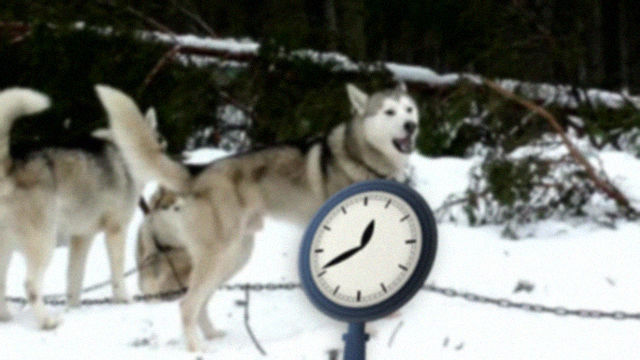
12.41
